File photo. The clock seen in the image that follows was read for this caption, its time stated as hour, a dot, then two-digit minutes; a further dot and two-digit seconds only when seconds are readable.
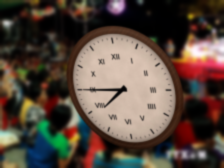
7.45
